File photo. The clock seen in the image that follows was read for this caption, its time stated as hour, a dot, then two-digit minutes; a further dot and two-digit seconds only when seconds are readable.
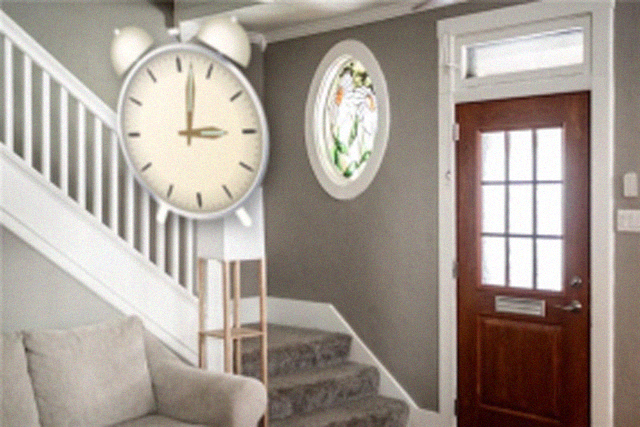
3.02
